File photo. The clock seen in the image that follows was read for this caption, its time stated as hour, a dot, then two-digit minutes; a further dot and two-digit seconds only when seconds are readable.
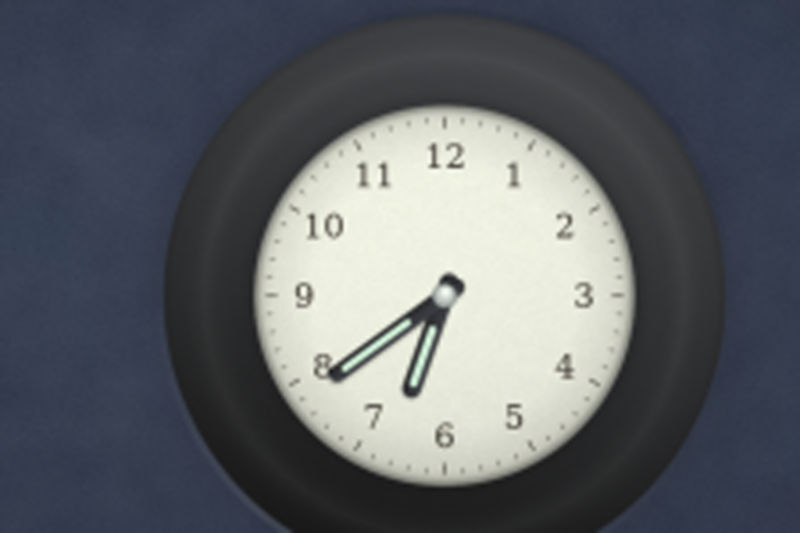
6.39
